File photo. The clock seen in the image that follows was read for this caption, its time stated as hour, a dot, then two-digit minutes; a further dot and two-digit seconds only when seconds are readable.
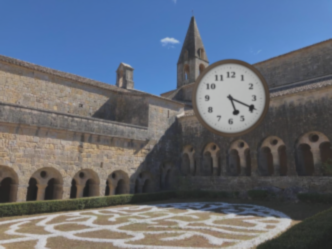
5.19
